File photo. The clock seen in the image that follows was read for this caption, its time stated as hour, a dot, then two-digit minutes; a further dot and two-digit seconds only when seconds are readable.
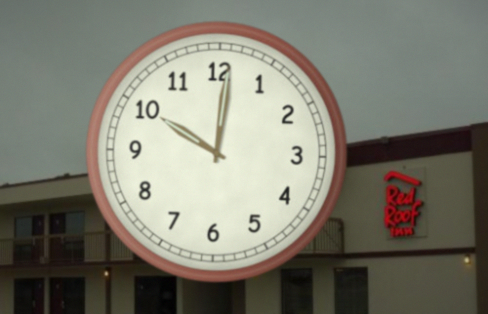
10.01
